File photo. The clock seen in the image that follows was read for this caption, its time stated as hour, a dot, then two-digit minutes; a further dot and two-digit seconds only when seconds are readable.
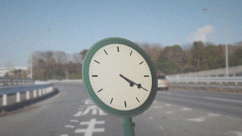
4.20
